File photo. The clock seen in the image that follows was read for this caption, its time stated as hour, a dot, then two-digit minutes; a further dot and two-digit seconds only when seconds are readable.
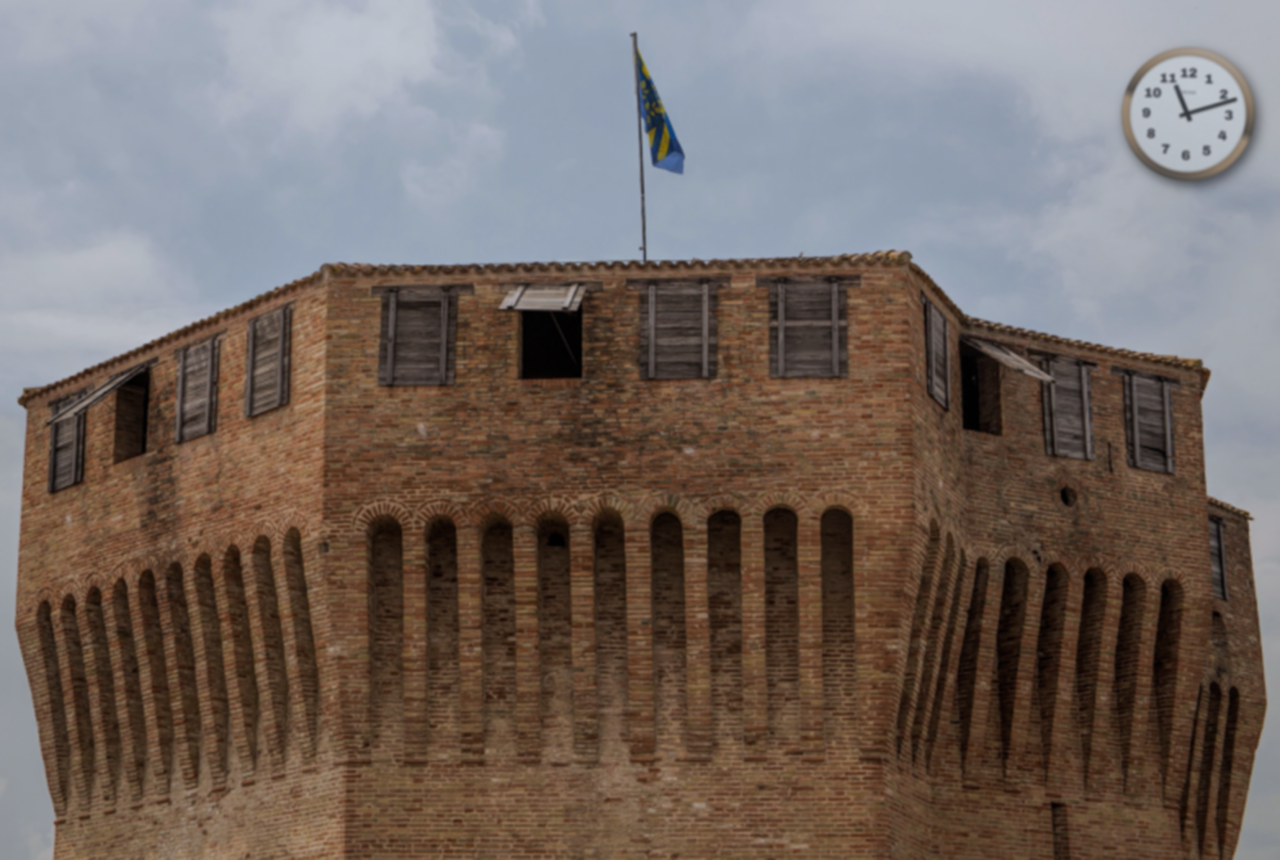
11.12
